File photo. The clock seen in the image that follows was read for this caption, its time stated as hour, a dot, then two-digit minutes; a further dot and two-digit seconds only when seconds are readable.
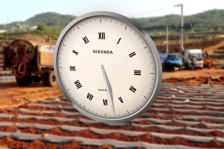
5.28
